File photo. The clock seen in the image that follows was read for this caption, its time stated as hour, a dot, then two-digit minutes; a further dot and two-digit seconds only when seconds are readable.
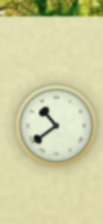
10.39
